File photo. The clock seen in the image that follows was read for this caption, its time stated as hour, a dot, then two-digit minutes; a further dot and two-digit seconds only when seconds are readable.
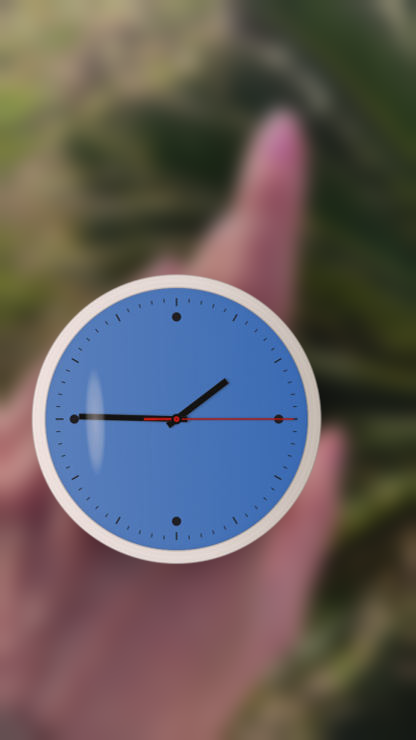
1.45.15
